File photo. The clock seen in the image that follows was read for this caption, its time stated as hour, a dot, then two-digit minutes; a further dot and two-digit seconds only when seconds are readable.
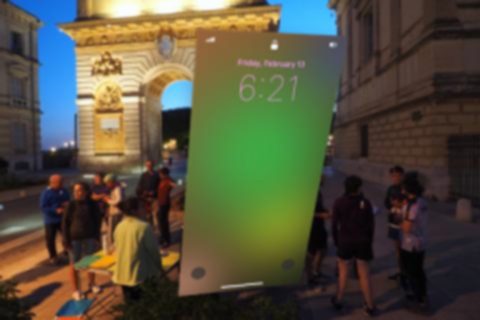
6.21
